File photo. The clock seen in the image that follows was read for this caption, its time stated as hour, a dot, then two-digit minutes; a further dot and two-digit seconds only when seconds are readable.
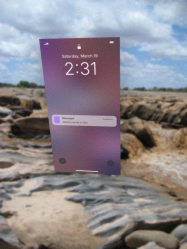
2.31
